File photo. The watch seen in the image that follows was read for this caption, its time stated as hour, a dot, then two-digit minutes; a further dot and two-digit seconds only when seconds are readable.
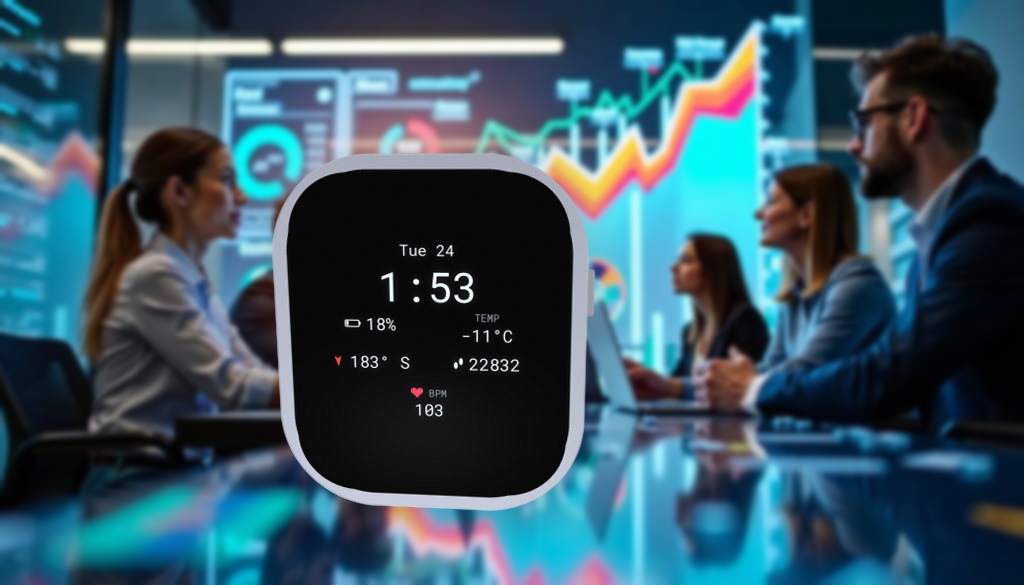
1.53
